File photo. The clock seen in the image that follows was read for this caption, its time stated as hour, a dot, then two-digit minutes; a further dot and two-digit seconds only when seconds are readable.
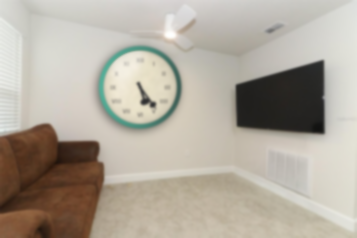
5.24
